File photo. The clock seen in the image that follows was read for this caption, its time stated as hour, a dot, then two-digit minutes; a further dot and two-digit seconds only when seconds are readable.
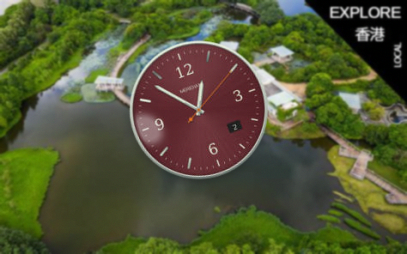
12.53.10
